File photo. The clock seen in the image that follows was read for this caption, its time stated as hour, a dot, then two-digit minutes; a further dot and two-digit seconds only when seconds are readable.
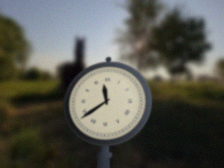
11.39
